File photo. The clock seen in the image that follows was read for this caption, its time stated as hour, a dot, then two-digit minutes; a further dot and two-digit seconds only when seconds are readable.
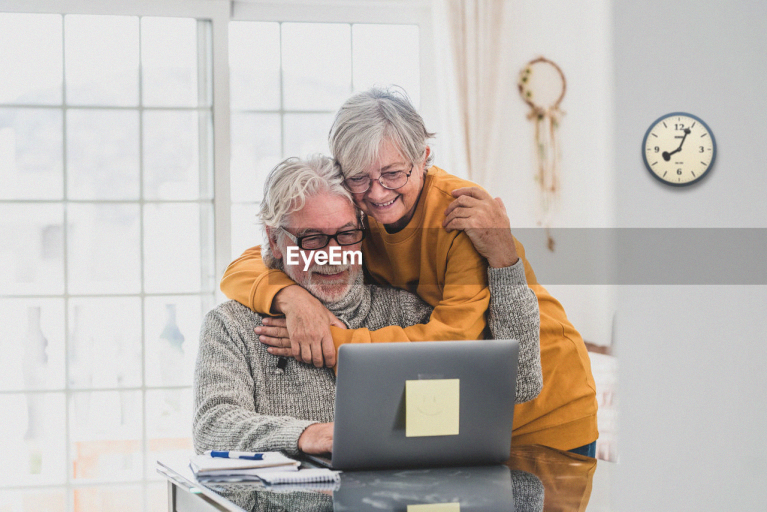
8.04
